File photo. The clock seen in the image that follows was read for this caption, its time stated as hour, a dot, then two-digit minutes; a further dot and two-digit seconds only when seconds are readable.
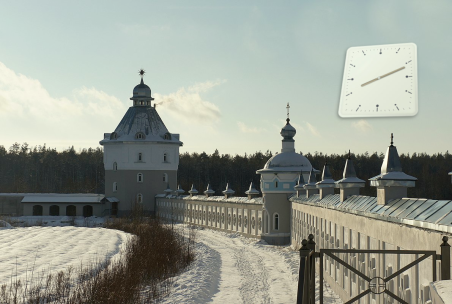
8.11
